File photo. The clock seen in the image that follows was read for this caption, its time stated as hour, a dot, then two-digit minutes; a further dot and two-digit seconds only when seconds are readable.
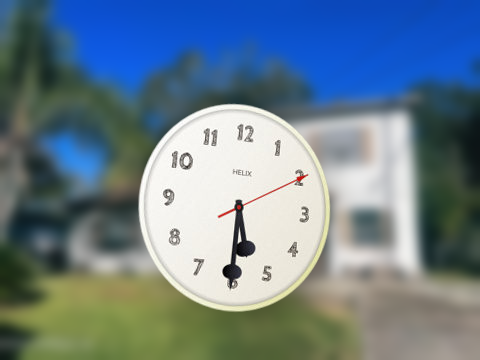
5.30.10
